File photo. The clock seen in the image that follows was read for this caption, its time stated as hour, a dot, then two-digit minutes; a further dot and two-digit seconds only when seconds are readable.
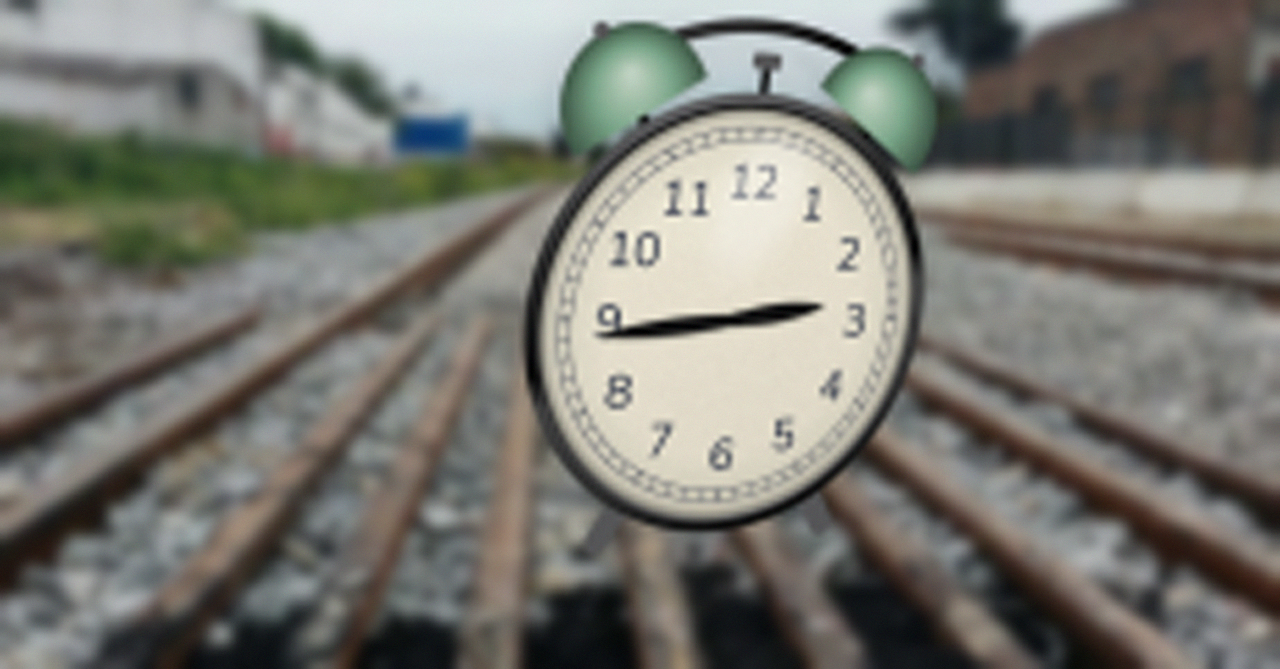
2.44
